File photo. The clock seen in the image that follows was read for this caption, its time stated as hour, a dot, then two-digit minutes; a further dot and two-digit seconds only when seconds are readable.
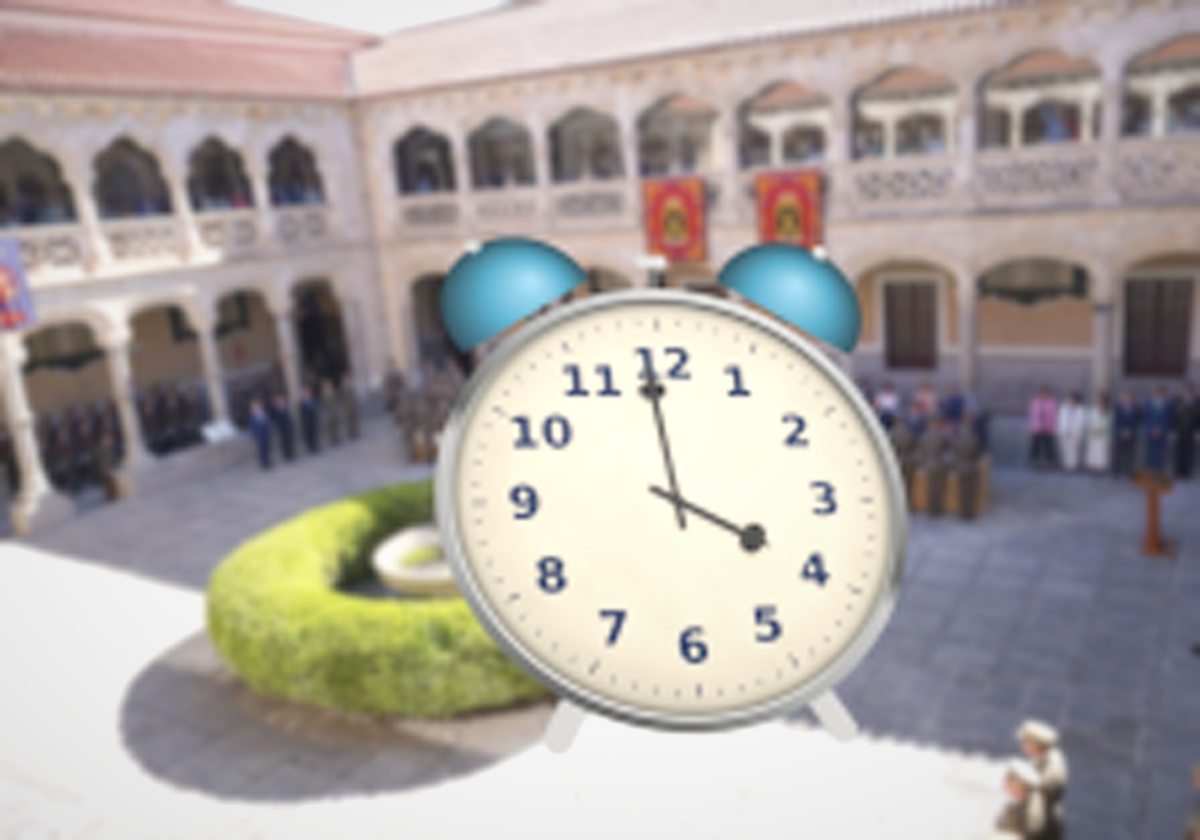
3.59
